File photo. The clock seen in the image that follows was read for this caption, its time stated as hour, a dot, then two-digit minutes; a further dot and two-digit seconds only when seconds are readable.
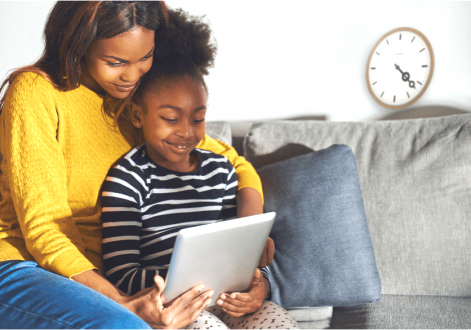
4.22
